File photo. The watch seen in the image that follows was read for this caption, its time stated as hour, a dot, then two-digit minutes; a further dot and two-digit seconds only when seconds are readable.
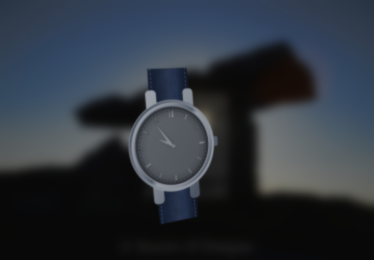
9.54
